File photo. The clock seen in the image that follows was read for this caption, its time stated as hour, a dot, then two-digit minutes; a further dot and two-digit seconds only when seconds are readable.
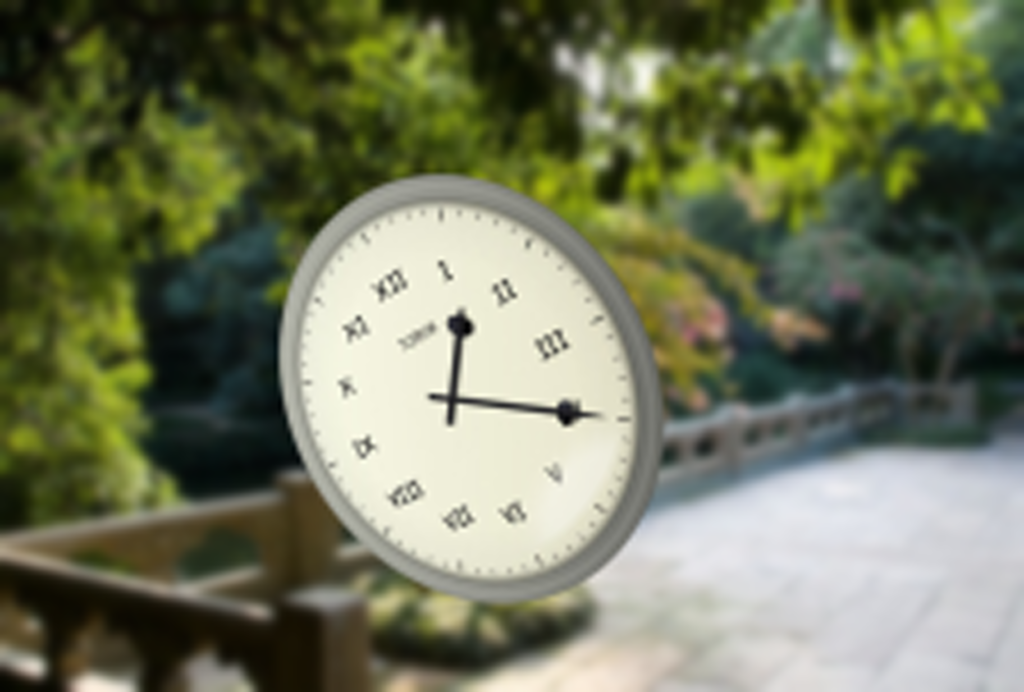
1.20
